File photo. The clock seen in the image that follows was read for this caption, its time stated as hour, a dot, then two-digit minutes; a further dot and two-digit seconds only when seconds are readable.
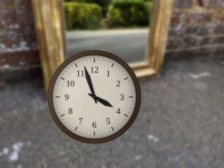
3.57
